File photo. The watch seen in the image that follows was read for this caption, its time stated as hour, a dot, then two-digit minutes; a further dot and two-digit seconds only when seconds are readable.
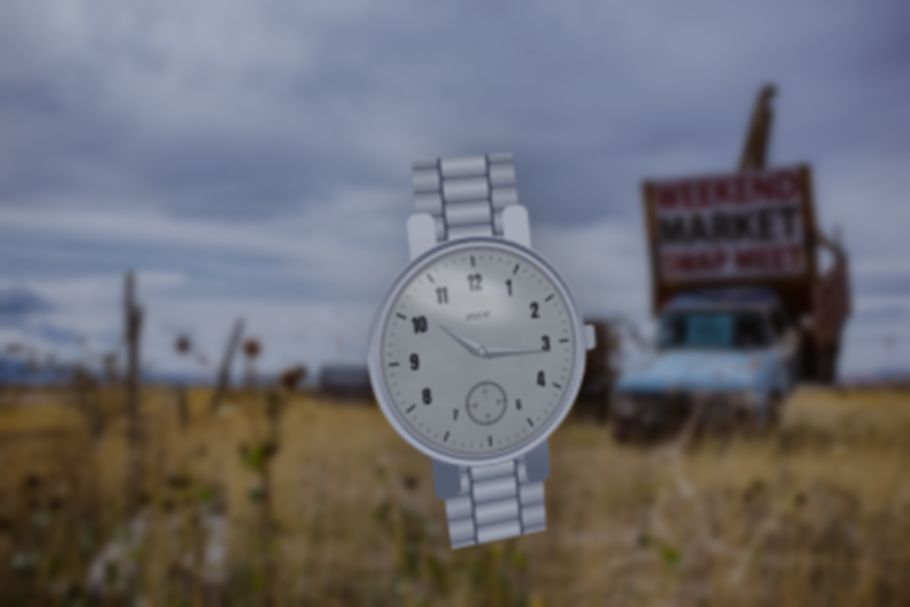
10.16
